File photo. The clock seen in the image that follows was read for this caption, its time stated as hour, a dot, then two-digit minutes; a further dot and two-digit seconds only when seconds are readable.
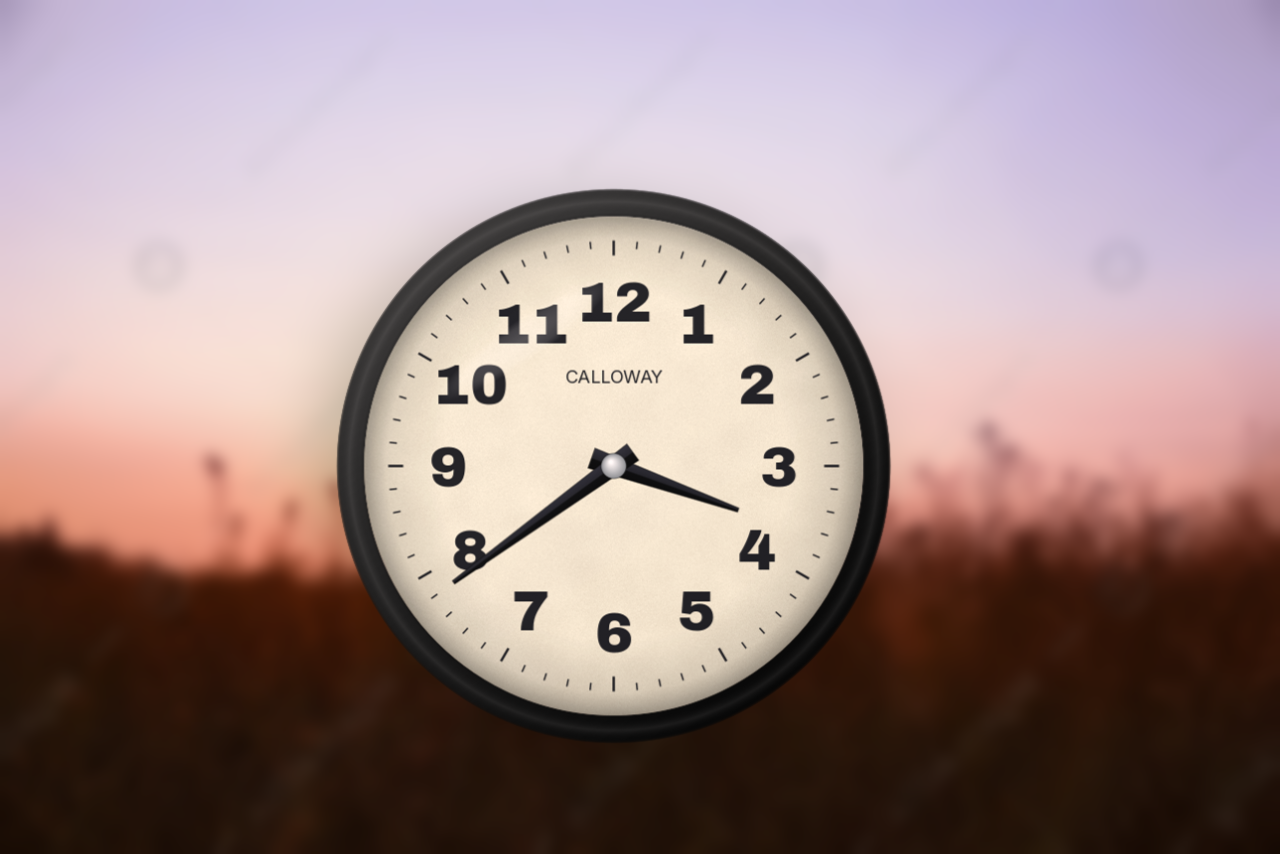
3.39
